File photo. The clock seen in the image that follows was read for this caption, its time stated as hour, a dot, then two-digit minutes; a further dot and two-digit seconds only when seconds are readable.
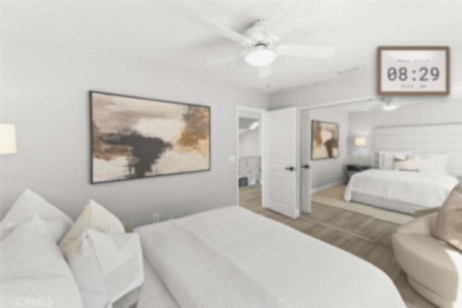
8.29
